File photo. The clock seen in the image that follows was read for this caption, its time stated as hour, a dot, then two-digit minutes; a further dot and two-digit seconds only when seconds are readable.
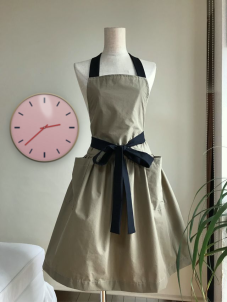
2.38
